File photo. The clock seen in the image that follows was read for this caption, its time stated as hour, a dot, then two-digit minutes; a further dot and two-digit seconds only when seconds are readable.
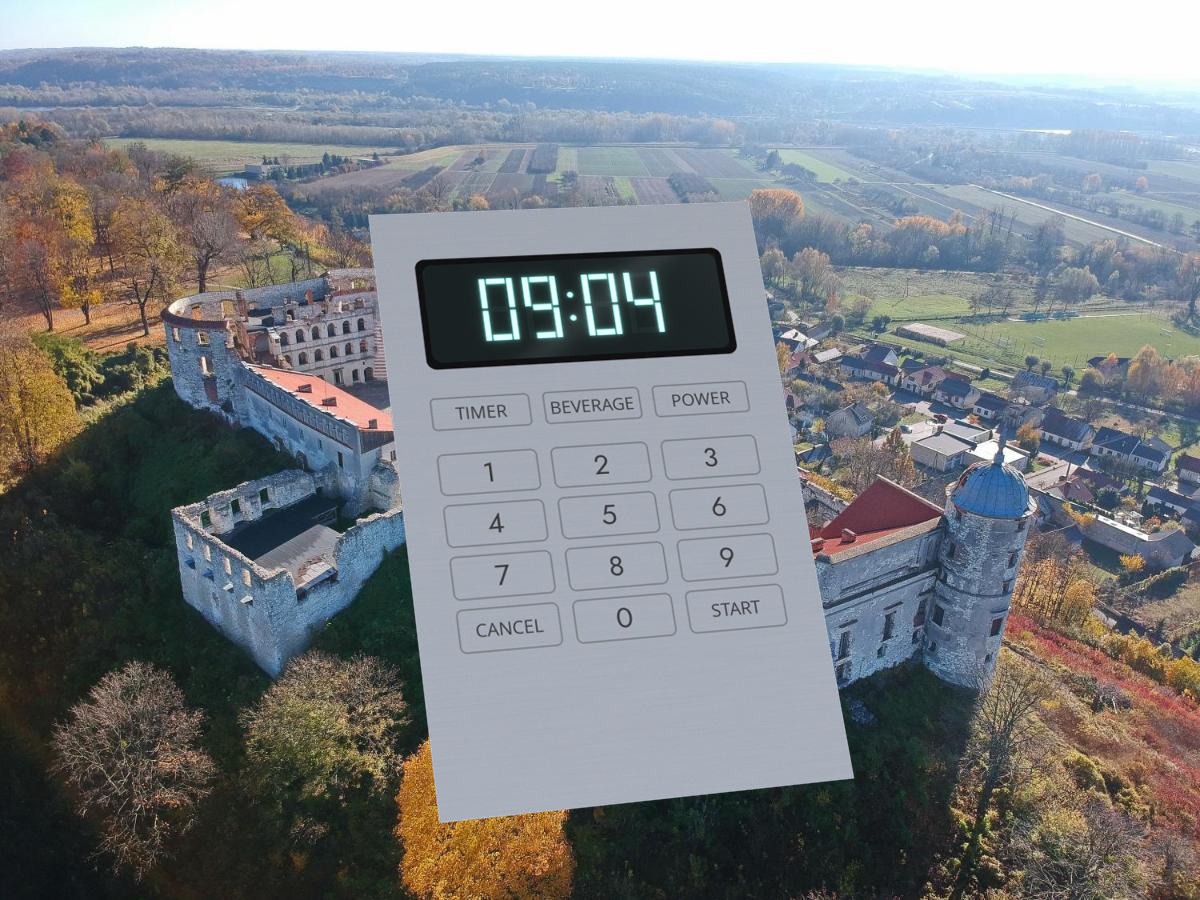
9.04
